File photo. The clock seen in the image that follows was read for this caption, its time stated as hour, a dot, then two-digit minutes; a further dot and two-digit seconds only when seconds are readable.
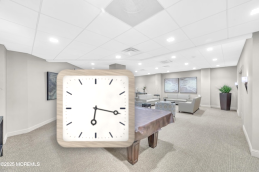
6.17
